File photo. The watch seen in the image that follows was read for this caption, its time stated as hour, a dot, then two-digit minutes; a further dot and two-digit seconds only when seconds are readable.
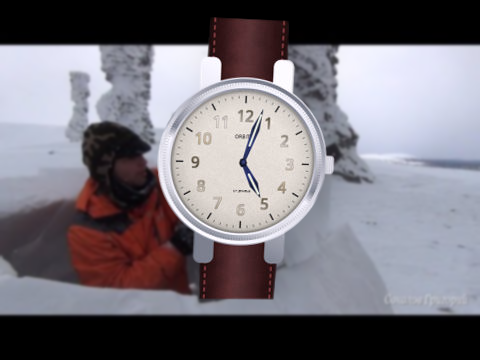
5.03
